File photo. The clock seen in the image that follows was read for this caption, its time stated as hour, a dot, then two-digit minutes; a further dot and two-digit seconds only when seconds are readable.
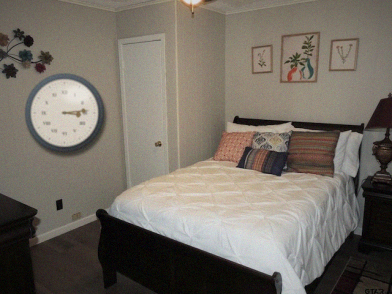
3.14
